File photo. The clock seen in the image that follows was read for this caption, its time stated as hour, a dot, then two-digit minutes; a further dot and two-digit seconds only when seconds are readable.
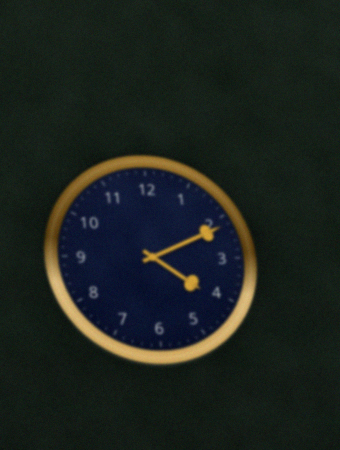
4.11
